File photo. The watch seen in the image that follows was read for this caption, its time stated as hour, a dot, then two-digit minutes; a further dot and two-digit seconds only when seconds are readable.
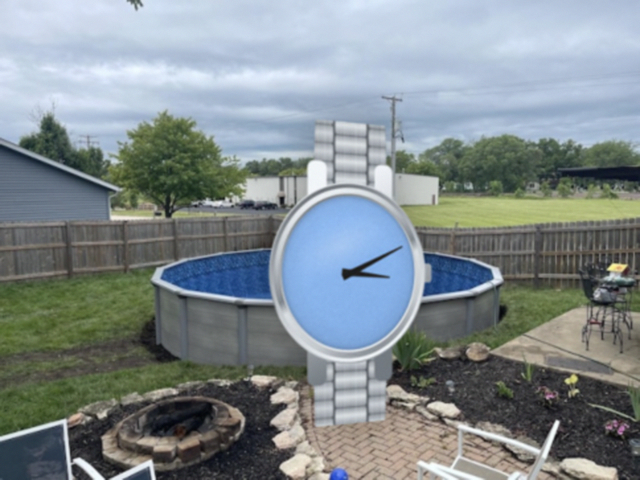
3.11
